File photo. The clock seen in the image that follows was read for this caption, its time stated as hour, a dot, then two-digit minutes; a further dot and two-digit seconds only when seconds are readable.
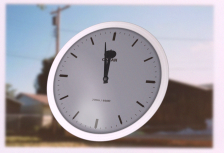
11.58
